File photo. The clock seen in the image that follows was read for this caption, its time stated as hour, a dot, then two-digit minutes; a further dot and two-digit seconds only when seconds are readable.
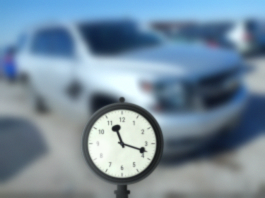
11.18
